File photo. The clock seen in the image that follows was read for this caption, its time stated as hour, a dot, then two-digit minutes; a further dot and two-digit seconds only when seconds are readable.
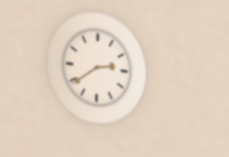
2.39
